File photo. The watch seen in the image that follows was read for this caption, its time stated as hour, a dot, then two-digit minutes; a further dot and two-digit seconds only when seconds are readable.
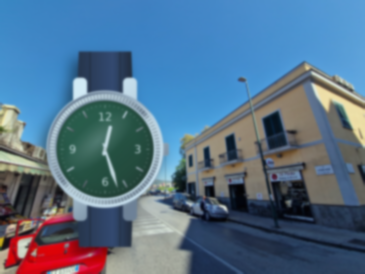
12.27
